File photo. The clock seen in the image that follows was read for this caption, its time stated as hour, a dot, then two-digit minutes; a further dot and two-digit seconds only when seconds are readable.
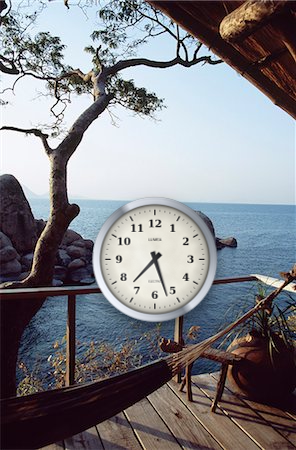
7.27
